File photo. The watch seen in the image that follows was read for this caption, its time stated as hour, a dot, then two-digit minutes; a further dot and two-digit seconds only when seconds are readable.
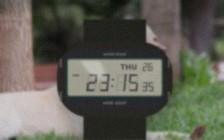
23.15
